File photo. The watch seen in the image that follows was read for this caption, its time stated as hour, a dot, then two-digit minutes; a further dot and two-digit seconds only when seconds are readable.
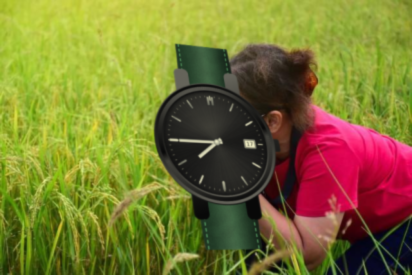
7.45
